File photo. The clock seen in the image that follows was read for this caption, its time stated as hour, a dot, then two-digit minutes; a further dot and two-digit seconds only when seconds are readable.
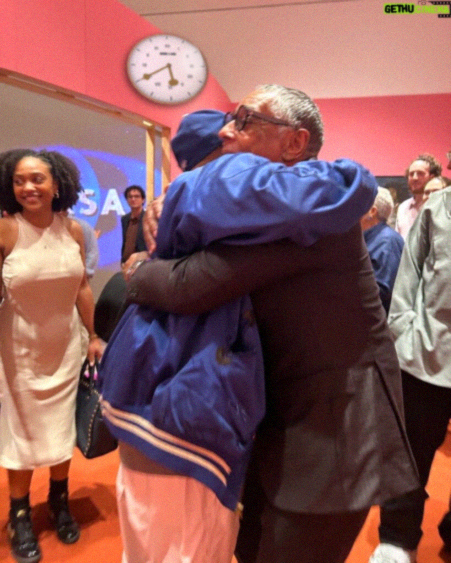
5.40
